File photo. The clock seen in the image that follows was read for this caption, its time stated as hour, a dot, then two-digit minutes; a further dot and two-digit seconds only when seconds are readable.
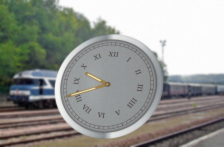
9.41
